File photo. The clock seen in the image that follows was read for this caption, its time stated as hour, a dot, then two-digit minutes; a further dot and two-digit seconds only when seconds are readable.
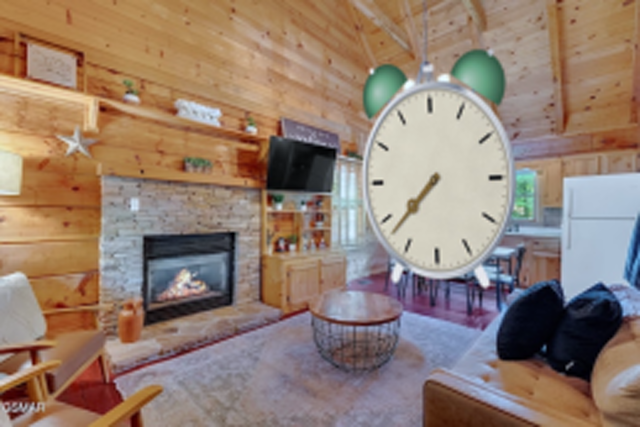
7.38
